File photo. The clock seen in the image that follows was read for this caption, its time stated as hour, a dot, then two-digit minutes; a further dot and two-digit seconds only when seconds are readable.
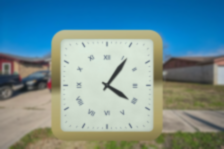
4.06
